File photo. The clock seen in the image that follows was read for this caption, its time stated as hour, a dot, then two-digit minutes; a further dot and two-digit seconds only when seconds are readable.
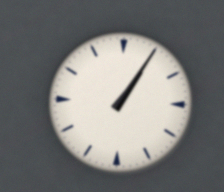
1.05
